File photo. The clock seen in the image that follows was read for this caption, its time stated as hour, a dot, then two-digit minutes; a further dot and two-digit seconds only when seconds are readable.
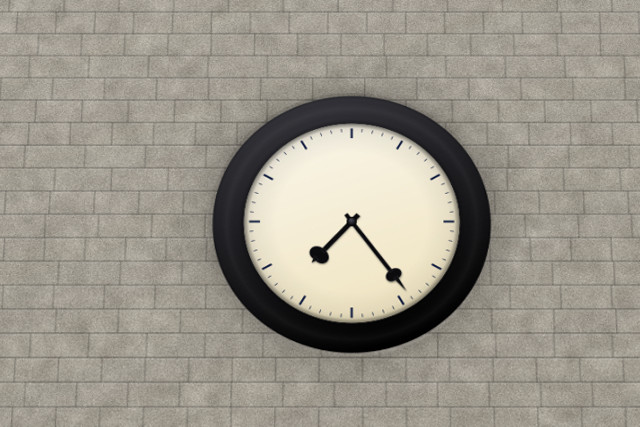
7.24
